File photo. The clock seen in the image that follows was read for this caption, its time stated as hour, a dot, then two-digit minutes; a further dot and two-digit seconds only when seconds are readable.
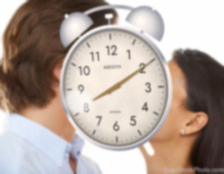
8.10
